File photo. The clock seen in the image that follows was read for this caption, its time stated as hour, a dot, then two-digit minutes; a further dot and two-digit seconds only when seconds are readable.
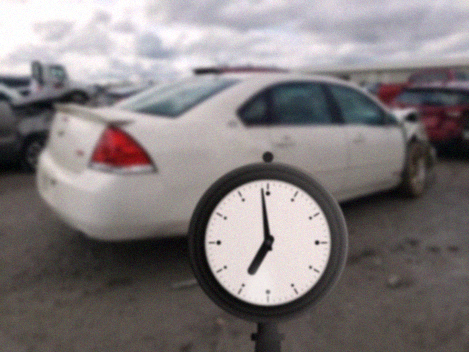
6.59
